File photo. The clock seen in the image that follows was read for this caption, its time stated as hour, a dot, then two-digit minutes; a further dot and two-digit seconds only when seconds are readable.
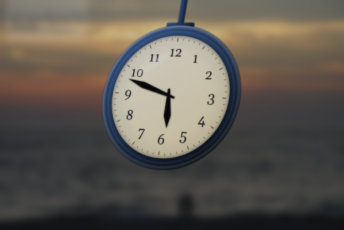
5.48
